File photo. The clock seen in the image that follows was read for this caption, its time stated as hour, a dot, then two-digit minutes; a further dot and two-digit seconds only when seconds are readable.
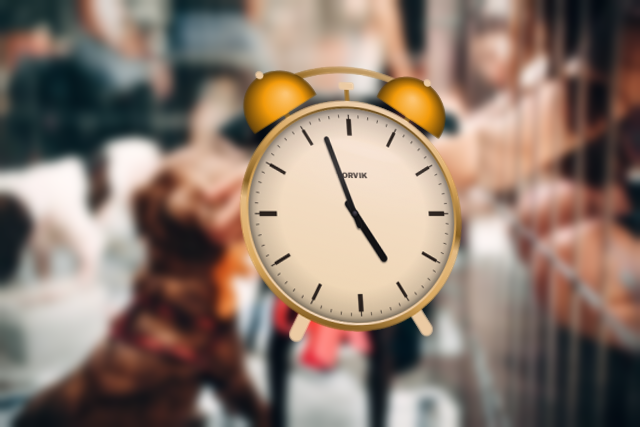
4.57
